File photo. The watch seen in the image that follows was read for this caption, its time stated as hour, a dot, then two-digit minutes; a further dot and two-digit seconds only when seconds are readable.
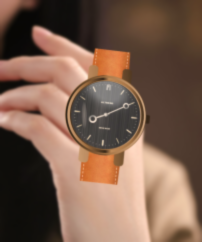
8.10
